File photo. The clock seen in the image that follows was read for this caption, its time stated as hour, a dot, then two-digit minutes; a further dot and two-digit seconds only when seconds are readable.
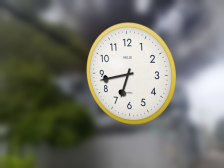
6.43
